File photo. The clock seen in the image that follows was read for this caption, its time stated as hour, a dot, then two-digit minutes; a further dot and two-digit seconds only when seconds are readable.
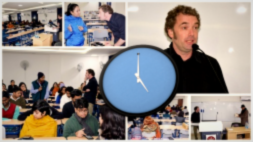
5.00
